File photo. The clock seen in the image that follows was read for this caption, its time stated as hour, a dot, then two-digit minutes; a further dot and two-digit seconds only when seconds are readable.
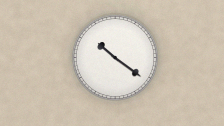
10.21
